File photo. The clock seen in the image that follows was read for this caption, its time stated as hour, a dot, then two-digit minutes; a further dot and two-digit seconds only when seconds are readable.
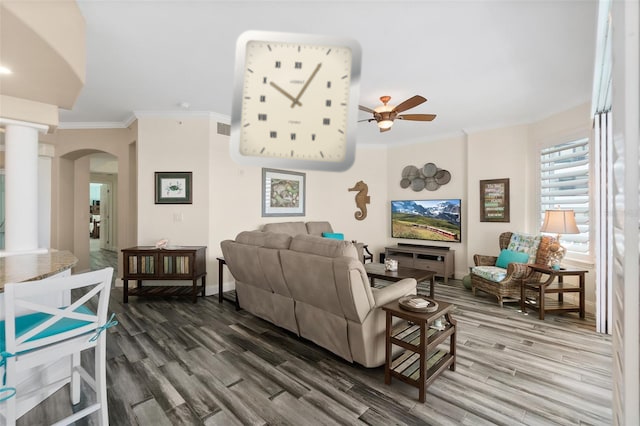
10.05
